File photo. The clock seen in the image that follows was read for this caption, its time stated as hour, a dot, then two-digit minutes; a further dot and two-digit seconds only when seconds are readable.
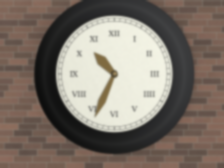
10.34
